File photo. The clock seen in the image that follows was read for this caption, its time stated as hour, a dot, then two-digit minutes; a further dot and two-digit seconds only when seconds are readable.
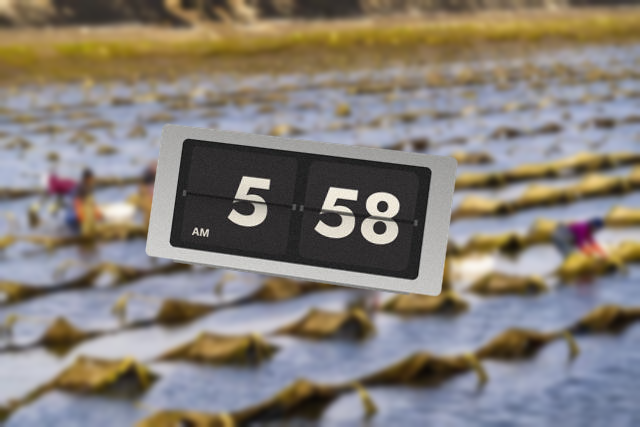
5.58
